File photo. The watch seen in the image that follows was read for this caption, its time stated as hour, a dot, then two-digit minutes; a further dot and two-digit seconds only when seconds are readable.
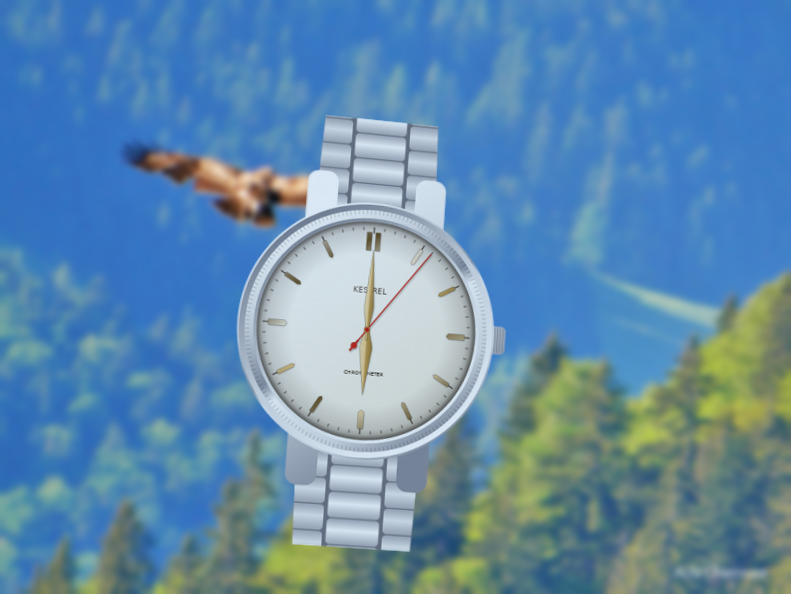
6.00.06
